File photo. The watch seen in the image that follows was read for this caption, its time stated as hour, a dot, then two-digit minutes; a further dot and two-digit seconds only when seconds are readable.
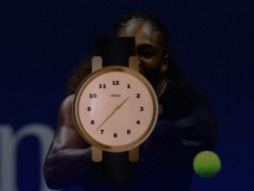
1.37
